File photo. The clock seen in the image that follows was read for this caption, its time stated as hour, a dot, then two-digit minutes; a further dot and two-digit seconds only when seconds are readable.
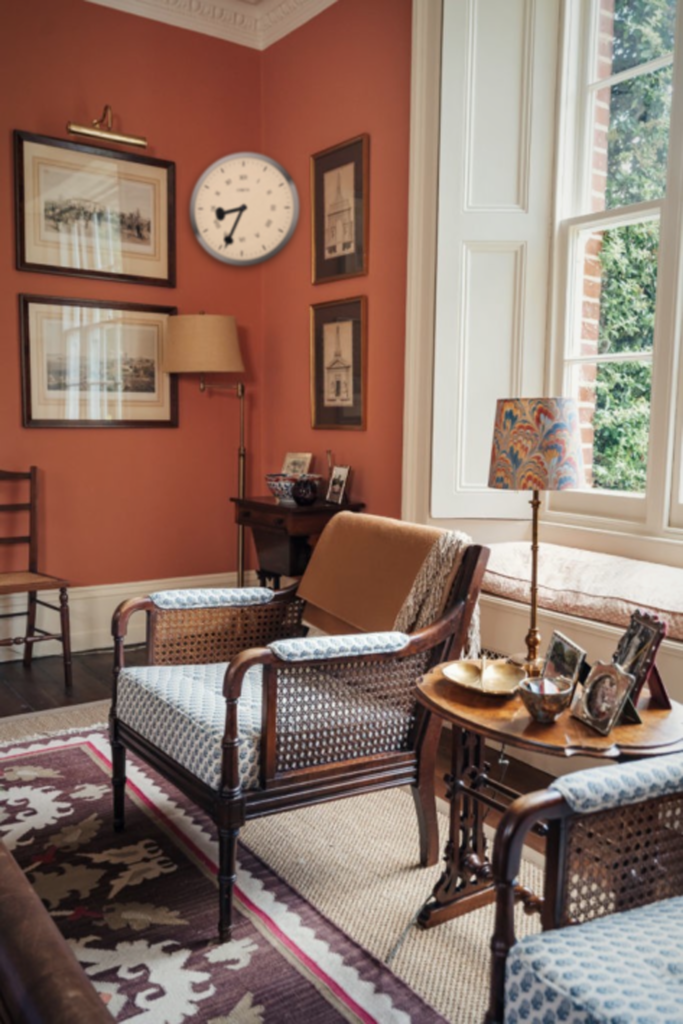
8.34
